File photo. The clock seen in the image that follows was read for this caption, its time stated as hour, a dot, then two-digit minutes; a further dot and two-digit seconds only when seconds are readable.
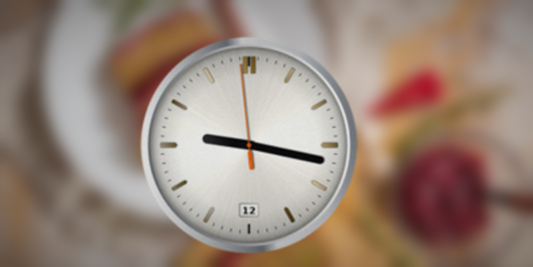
9.16.59
